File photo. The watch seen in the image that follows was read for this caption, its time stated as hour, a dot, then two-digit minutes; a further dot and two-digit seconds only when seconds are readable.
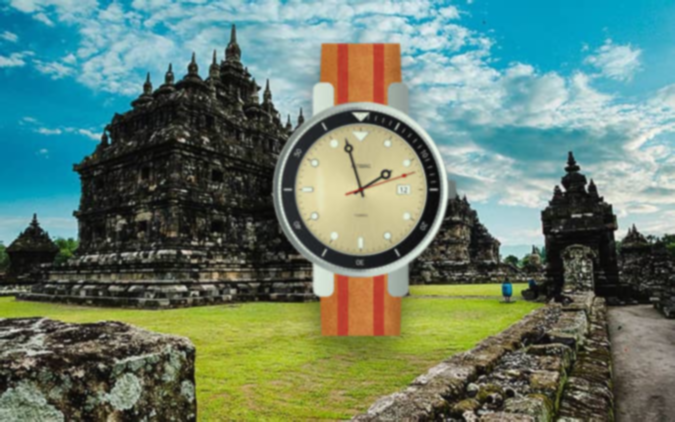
1.57.12
